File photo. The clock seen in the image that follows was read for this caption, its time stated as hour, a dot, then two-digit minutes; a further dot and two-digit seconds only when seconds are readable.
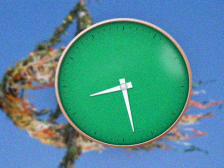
8.28
